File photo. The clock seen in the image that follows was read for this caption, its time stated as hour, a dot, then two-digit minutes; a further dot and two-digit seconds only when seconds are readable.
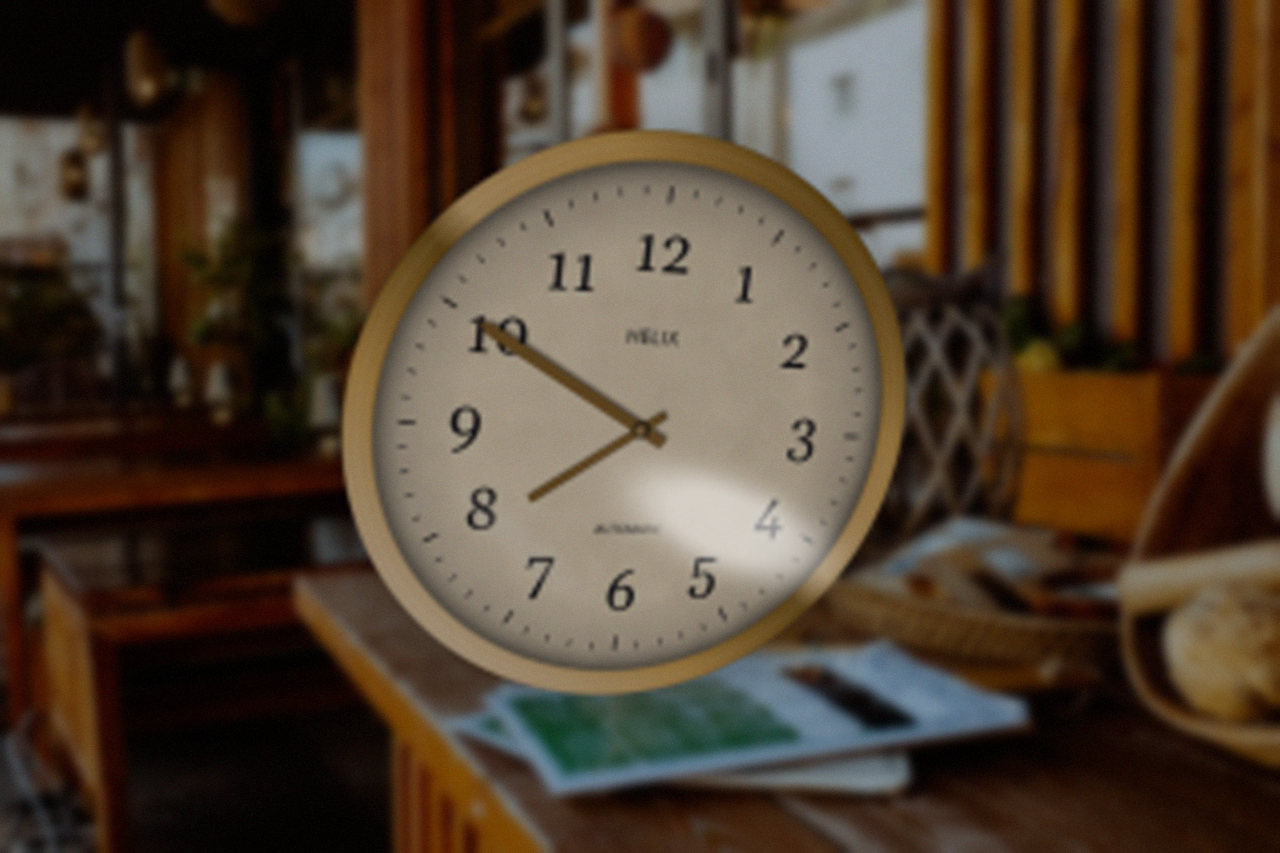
7.50
